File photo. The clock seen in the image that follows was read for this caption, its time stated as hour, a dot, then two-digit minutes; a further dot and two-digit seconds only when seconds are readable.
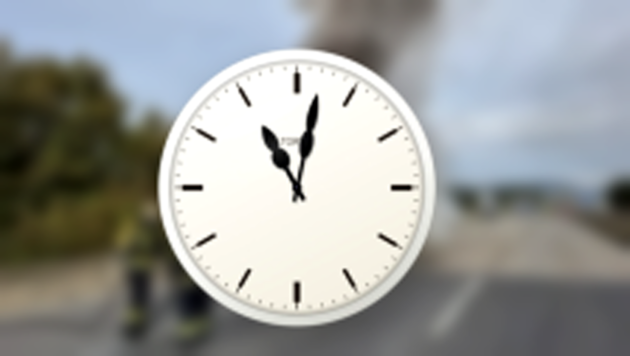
11.02
